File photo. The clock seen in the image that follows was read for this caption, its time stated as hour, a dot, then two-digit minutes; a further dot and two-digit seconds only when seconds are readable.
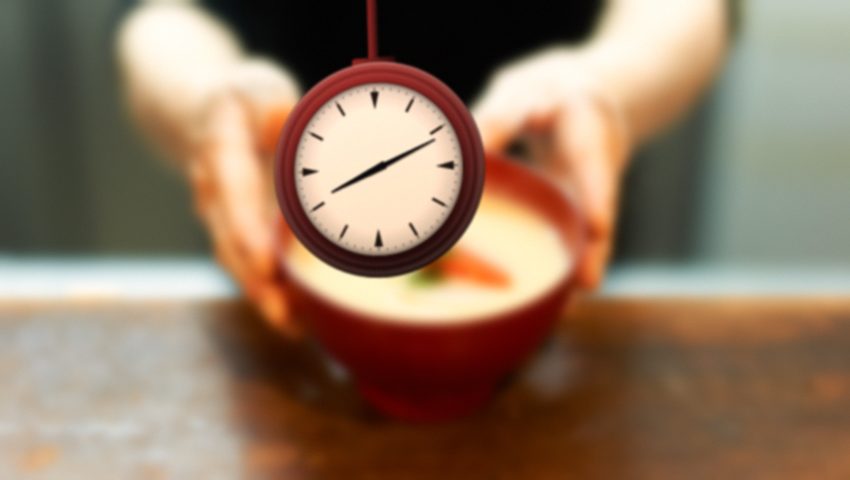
8.11
